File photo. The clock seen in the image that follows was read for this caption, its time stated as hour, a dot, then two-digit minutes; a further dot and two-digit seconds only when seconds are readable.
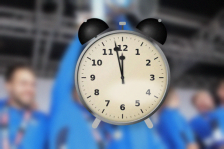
11.58
